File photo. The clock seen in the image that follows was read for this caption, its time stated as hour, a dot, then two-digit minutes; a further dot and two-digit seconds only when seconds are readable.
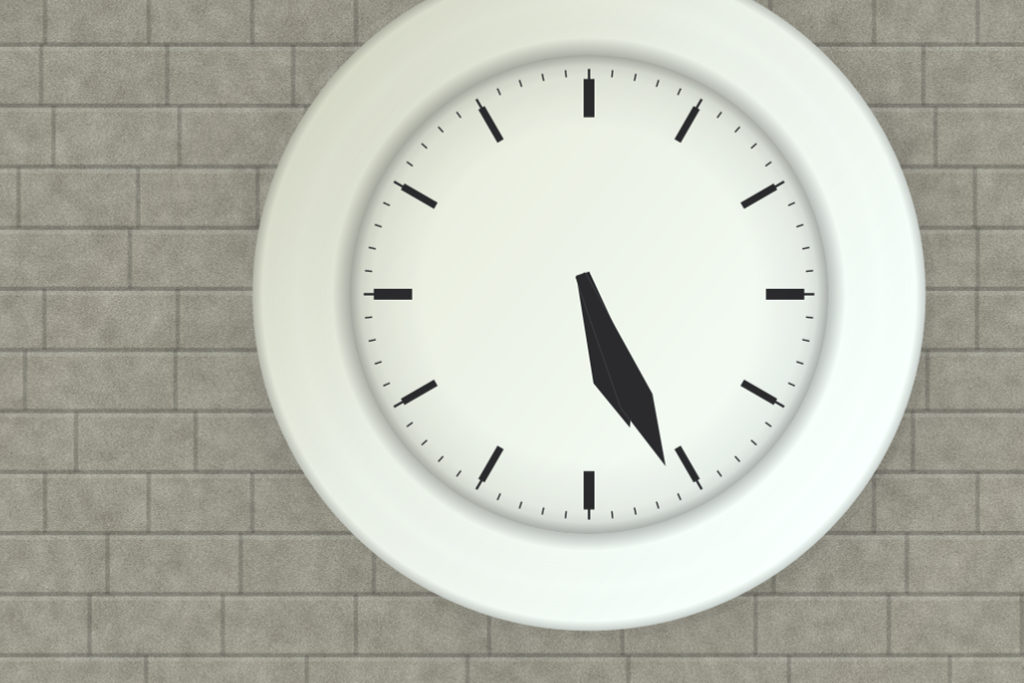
5.26
